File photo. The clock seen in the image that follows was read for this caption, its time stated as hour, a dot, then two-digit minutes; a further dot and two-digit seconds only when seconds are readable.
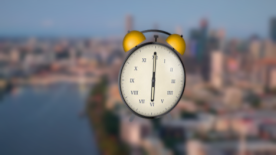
6.00
